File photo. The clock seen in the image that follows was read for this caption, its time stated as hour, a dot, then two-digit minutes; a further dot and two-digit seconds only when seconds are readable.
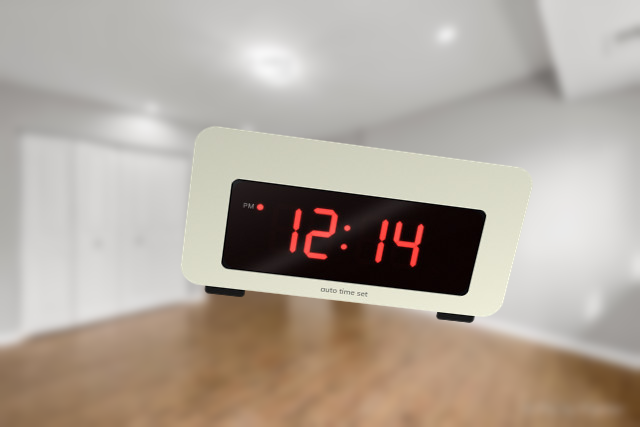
12.14
